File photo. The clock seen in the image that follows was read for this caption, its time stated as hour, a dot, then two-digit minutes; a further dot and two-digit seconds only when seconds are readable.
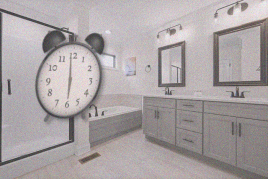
5.59
